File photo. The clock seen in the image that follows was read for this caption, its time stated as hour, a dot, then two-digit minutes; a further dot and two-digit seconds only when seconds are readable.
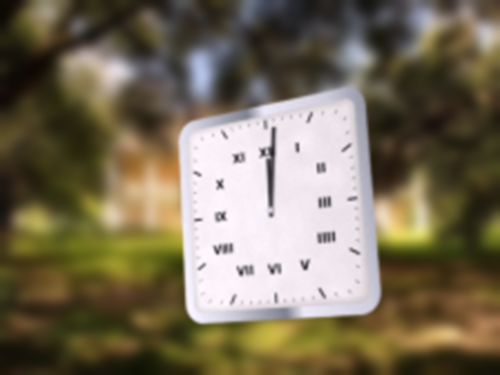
12.01
